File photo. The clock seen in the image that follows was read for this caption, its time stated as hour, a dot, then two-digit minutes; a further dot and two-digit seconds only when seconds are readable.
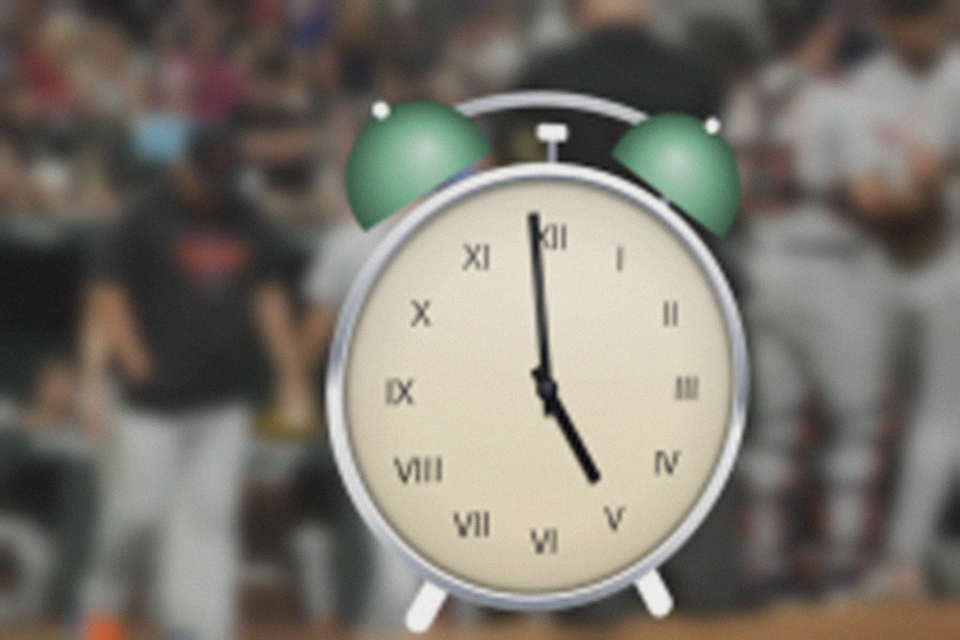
4.59
